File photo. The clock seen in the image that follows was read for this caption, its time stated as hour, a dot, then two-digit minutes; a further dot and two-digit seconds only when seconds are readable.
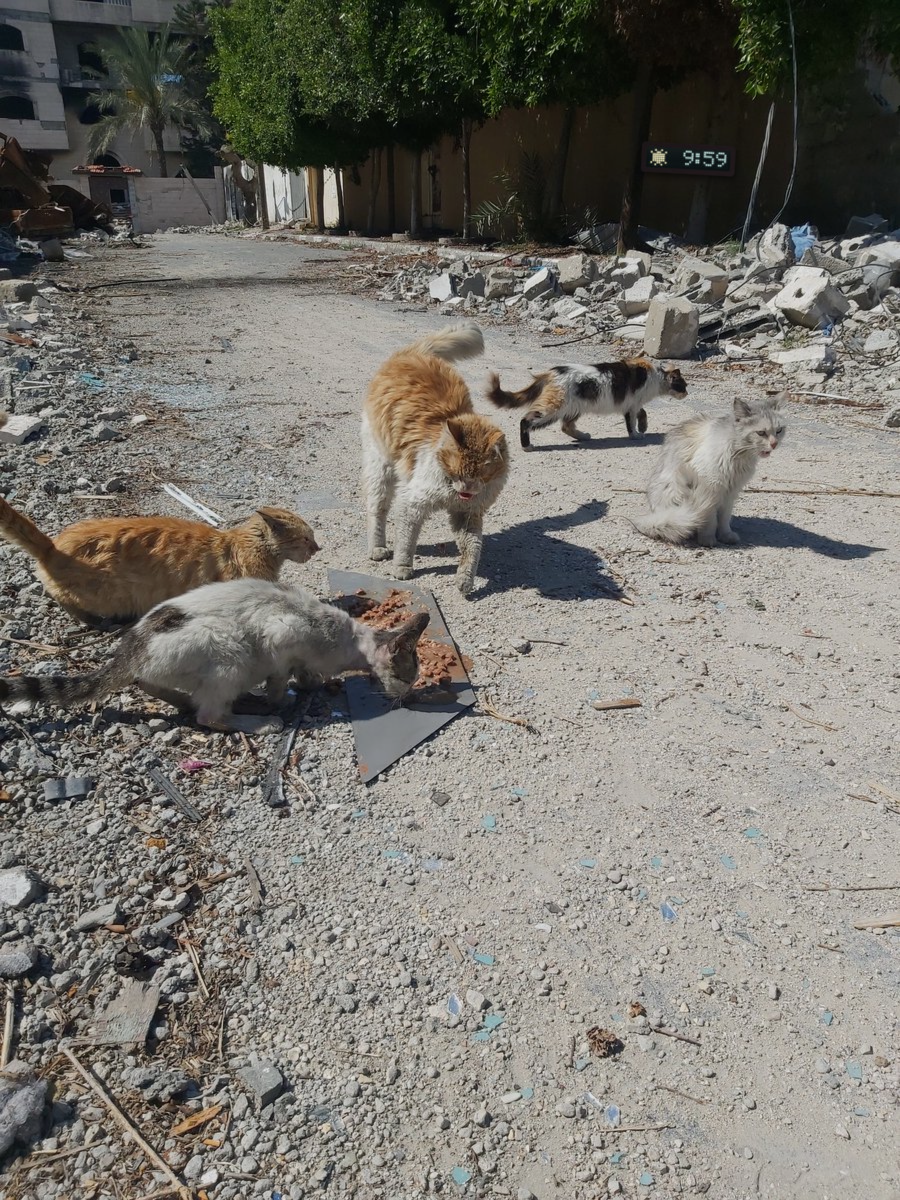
9.59
